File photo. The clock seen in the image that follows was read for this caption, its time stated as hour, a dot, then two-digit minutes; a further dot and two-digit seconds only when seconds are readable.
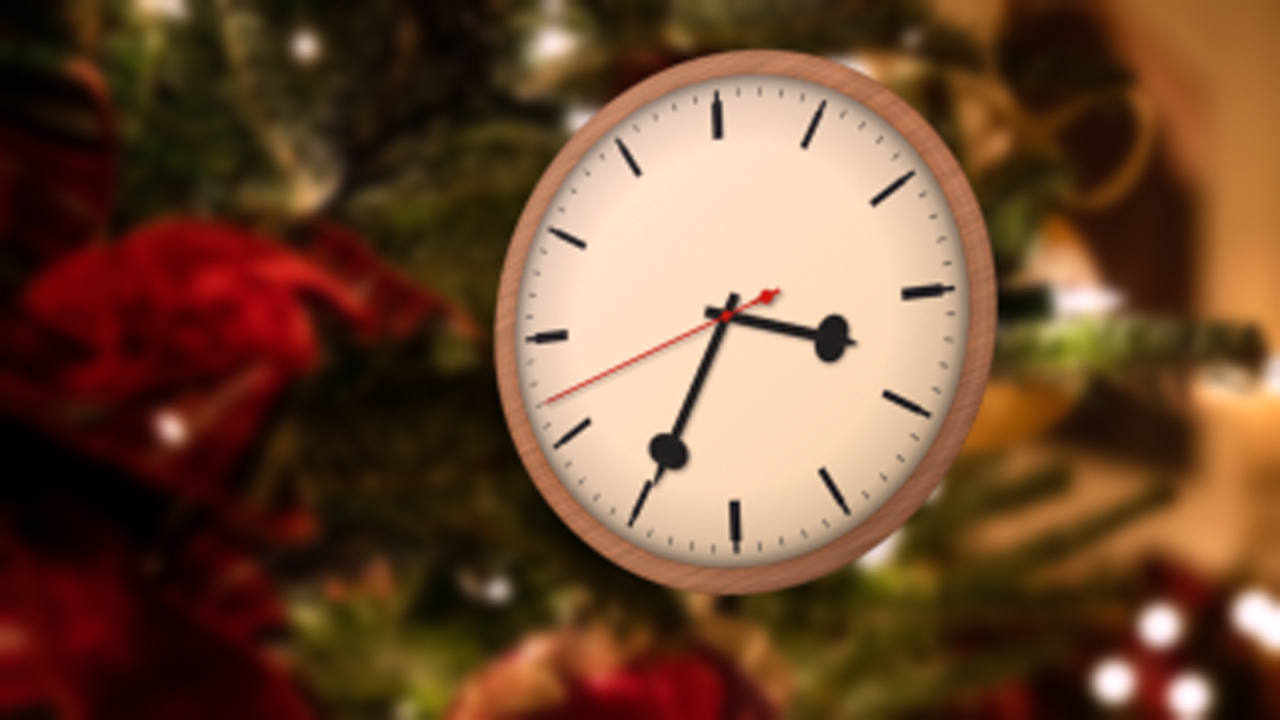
3.34.42
